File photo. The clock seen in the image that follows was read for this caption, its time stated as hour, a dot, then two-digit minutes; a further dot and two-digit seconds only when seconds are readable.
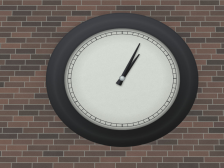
1.04
